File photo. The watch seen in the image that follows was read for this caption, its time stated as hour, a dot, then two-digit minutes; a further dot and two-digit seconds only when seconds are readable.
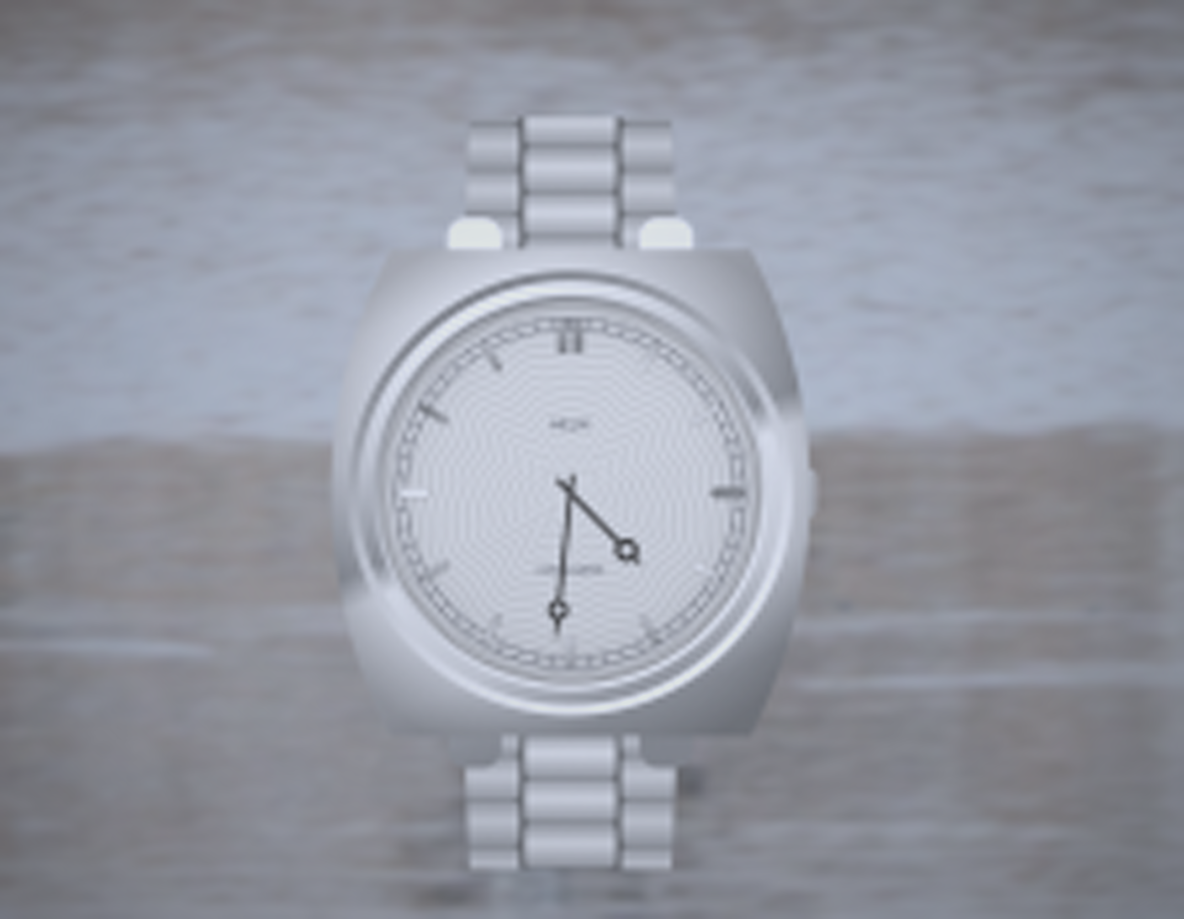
4.31
